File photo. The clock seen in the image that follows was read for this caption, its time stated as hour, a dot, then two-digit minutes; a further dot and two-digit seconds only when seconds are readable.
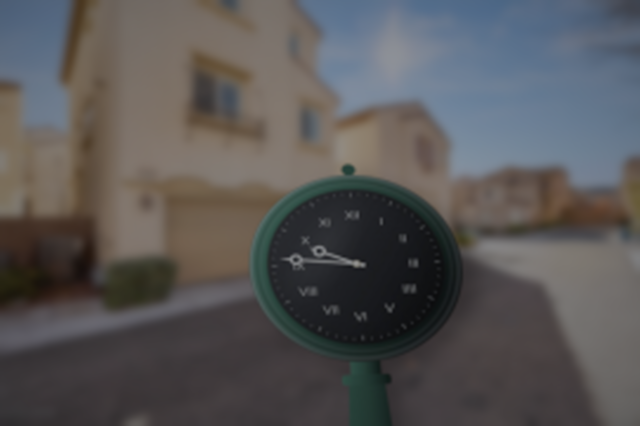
9.46
